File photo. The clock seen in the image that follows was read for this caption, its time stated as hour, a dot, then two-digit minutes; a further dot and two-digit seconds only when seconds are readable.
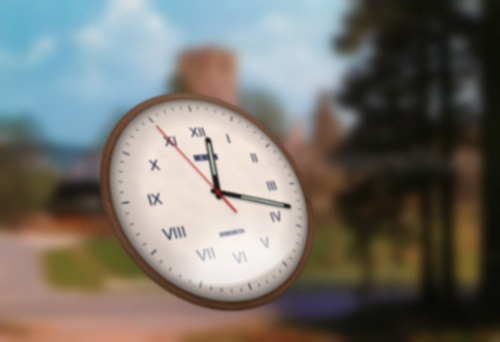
12.17.55
